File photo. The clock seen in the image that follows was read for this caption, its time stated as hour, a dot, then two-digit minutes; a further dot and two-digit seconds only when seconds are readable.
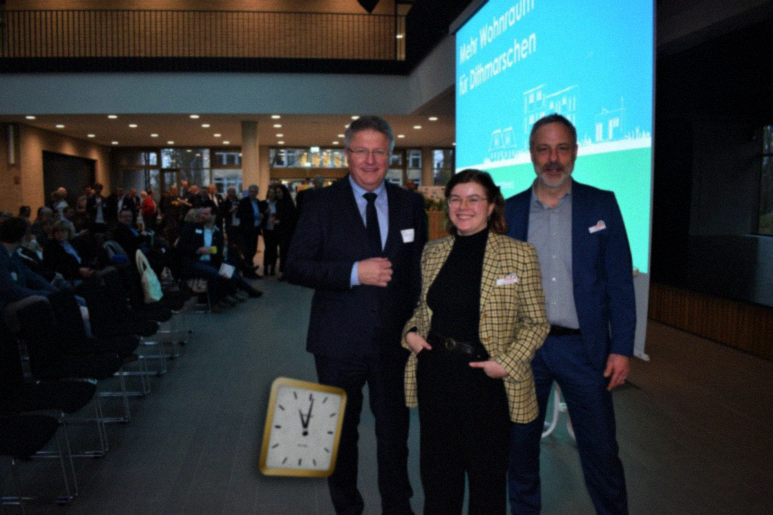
11.01
